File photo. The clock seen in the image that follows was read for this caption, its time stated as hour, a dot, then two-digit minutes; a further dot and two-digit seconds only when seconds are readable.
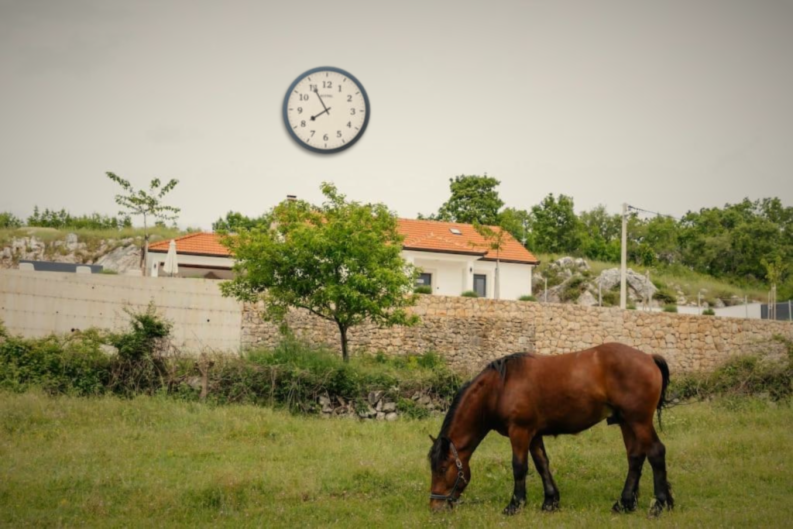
7.55
